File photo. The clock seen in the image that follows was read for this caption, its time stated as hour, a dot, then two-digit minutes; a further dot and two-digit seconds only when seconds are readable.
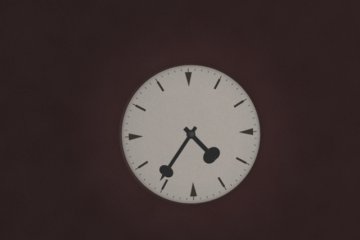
4.36
